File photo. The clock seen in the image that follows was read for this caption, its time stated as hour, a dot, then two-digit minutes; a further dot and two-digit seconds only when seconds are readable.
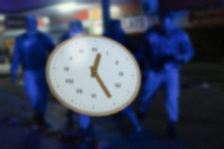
12.25
